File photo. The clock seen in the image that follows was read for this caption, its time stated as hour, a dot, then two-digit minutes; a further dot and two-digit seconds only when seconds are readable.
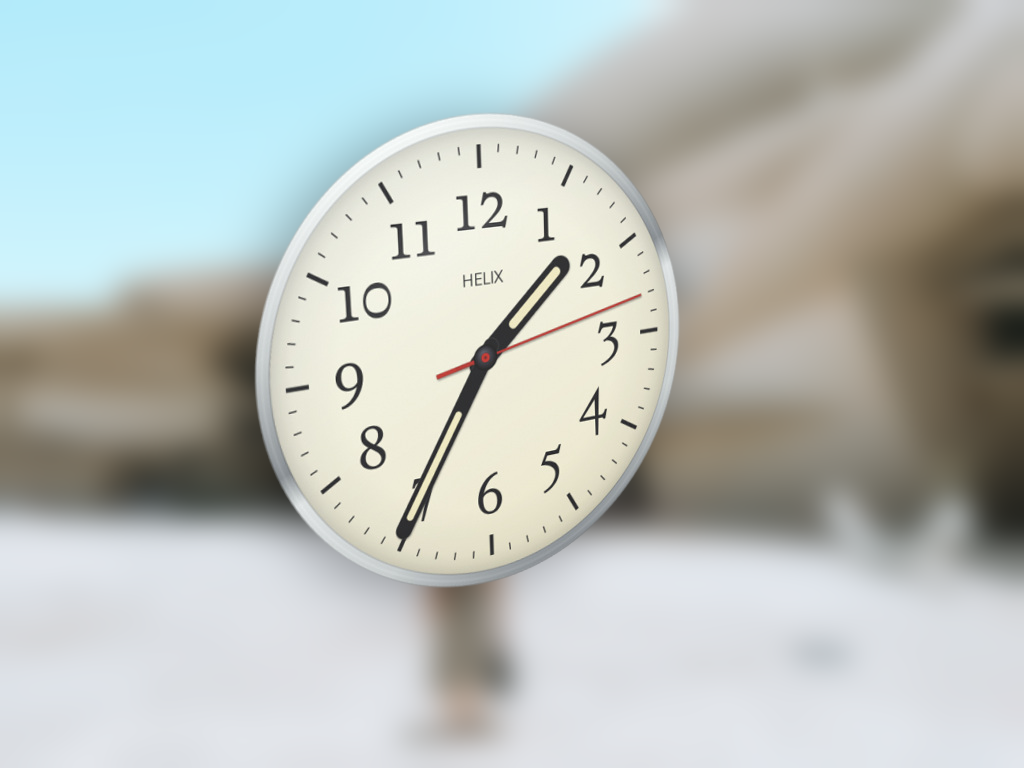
1.35.13
